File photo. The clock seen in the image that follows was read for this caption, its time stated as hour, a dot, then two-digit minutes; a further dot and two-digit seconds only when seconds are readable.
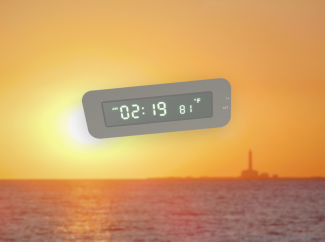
2.19
